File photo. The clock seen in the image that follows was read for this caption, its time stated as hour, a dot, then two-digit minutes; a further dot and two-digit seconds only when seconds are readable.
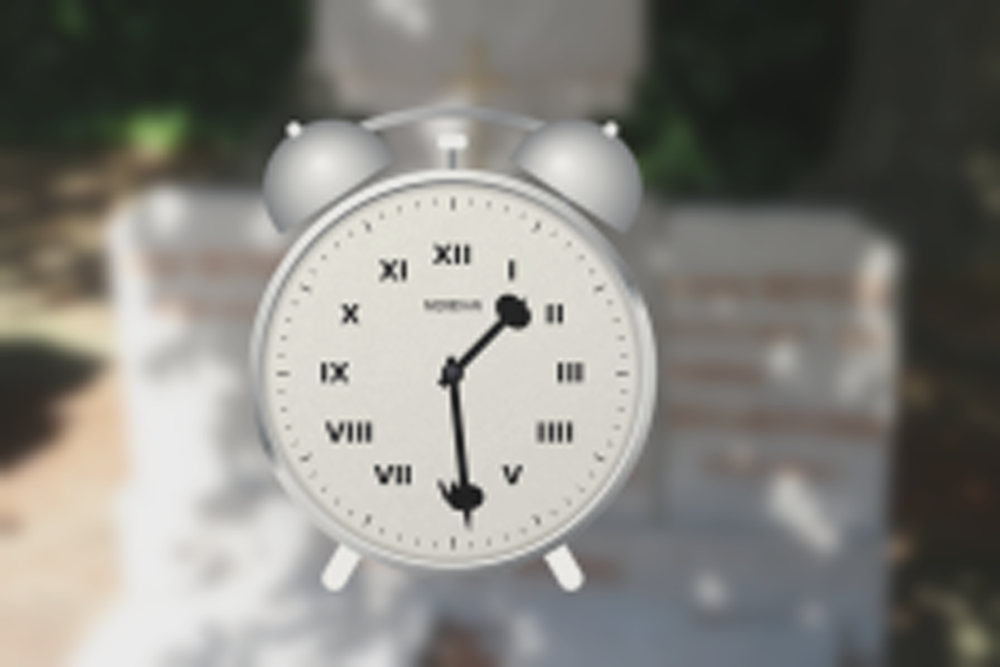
1.29
